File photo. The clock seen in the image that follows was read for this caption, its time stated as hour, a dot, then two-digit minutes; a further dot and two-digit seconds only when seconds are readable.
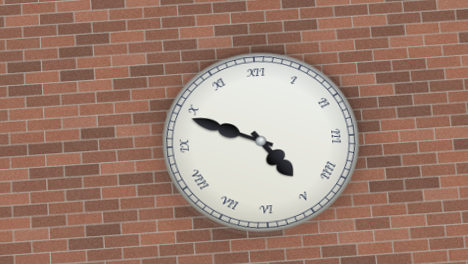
4.49
